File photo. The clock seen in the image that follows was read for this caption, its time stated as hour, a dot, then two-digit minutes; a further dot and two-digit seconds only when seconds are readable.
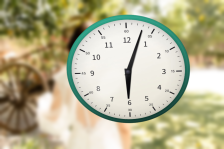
6.03
